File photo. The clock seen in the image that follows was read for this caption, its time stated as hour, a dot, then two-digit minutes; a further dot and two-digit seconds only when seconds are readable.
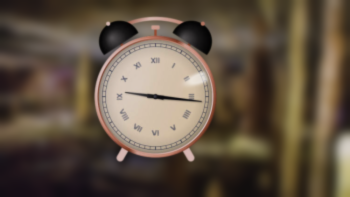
9.16
